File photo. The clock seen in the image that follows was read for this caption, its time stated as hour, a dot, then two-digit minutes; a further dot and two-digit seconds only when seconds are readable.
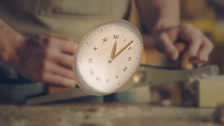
12.08
